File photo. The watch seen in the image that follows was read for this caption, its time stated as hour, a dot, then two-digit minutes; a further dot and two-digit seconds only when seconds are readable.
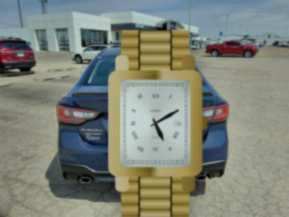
5.10
